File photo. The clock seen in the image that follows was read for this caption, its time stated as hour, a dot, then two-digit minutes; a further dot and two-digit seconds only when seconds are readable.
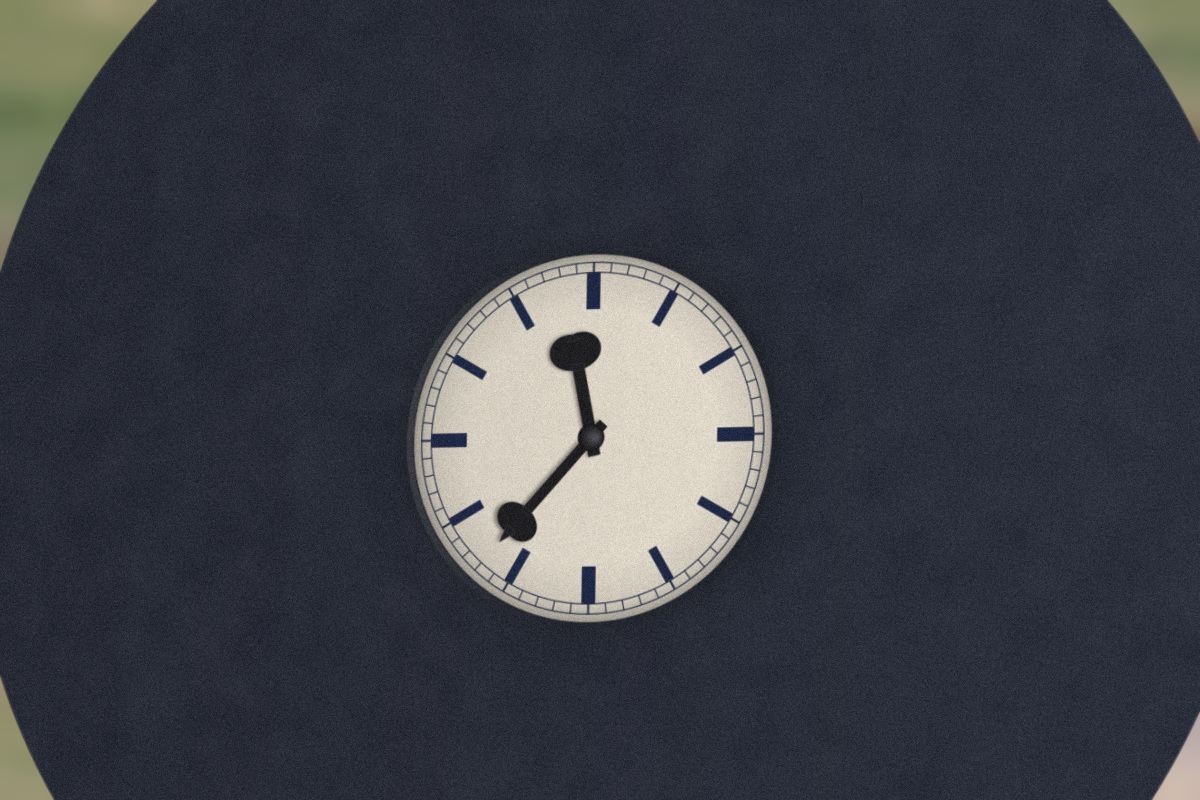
11.37
